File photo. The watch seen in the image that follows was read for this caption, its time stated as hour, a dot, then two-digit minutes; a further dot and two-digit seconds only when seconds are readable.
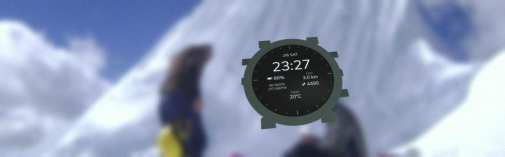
23.27
